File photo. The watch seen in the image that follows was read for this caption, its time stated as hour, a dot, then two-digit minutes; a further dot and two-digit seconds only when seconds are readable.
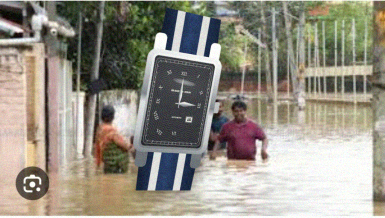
3.00
